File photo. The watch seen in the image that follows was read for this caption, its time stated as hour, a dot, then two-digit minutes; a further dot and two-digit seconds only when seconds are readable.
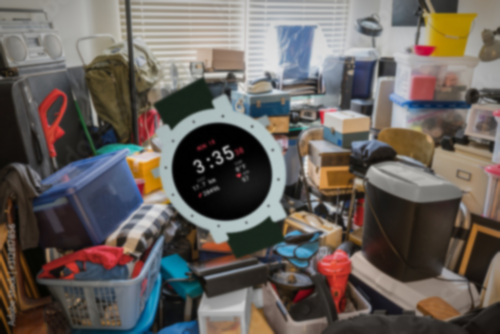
3.35
